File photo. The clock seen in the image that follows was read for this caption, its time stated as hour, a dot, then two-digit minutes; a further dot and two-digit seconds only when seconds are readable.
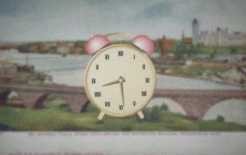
8.29
